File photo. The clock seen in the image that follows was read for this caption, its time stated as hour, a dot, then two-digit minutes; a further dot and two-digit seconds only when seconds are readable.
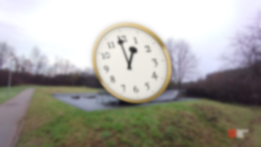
12.59
